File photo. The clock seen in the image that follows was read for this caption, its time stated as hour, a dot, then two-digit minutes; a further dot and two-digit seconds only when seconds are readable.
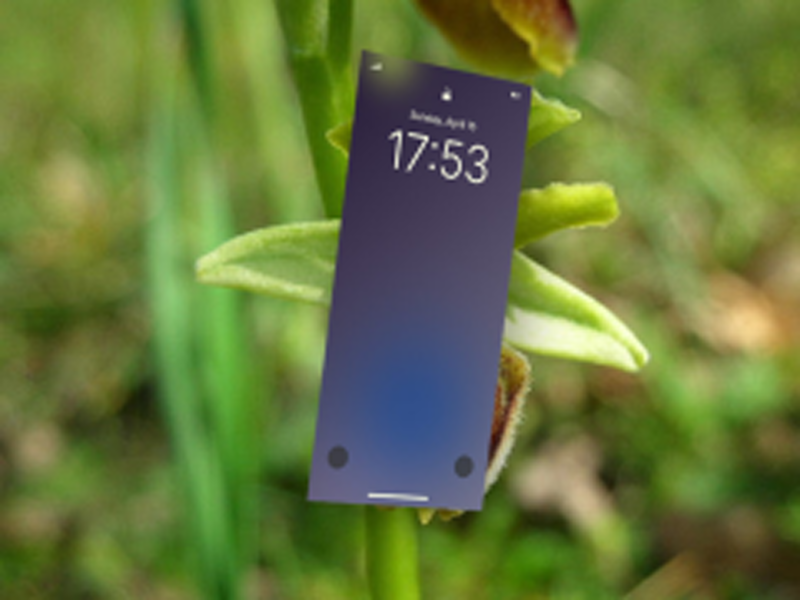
17.53
